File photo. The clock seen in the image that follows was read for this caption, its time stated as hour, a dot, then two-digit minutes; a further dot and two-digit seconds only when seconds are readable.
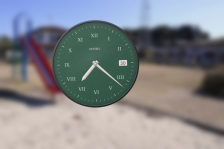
7.22
